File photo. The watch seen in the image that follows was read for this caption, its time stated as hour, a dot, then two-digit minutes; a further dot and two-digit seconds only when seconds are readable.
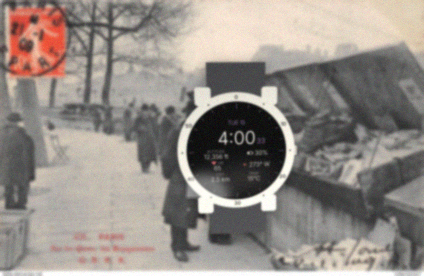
4.00
